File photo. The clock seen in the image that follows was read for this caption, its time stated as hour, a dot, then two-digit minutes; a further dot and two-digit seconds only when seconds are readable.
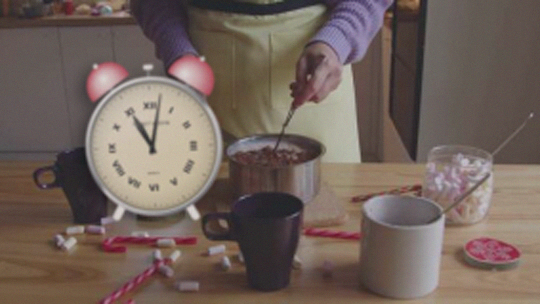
11.02
